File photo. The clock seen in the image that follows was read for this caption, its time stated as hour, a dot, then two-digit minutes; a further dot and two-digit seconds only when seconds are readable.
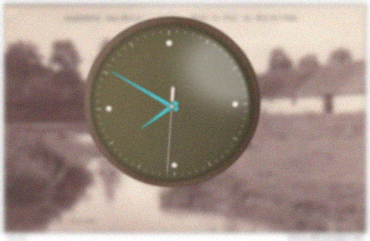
7.50.31
